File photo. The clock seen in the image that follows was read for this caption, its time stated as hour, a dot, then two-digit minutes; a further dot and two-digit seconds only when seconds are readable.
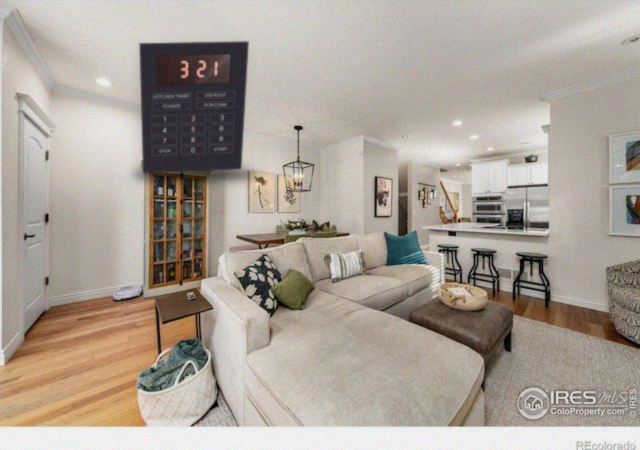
3.21
